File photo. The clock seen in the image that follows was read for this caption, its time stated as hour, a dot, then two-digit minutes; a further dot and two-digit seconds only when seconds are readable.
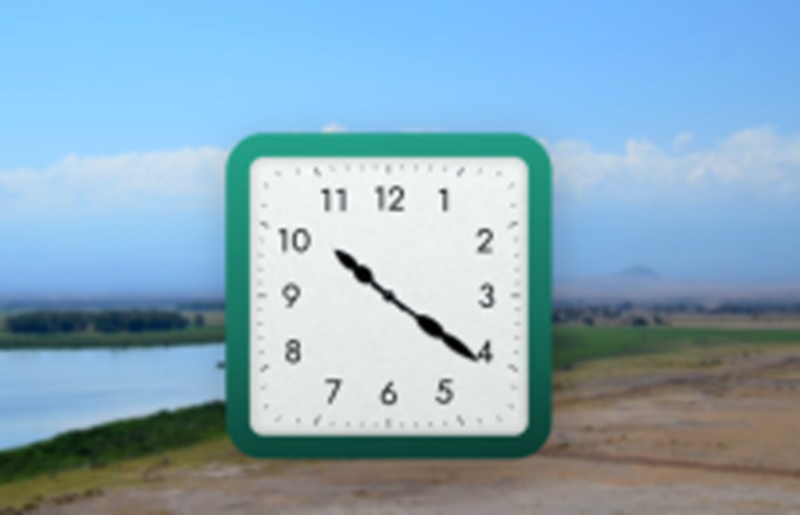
10.21
